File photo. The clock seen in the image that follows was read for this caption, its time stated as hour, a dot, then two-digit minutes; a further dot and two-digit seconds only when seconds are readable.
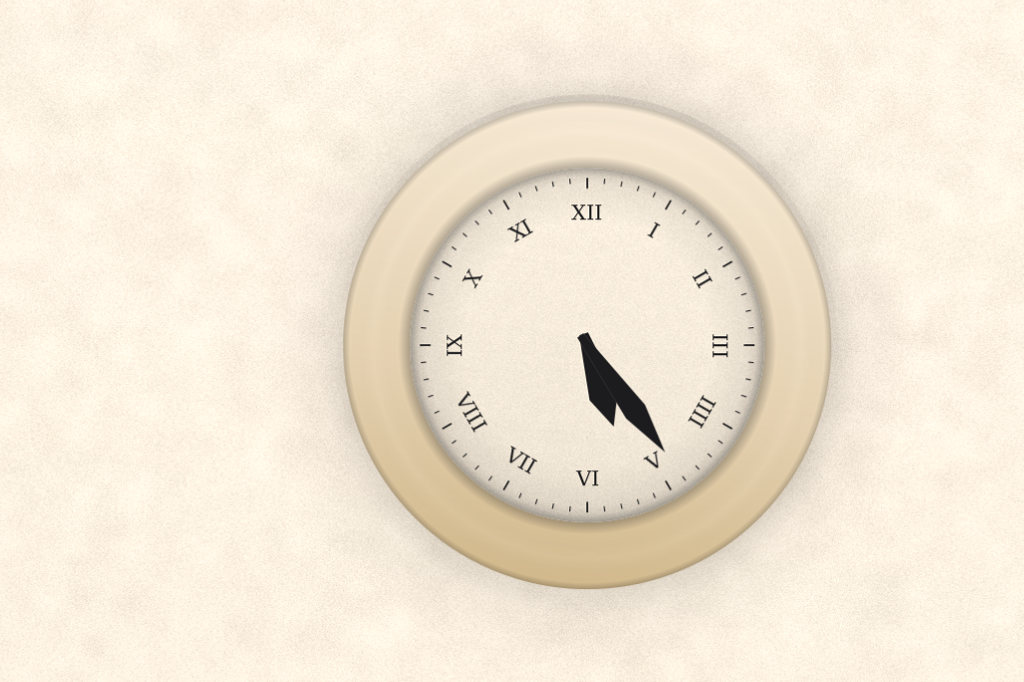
5.24
